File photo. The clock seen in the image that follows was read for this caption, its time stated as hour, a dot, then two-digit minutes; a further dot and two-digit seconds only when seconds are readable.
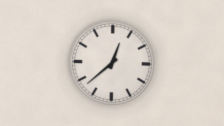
12.38
